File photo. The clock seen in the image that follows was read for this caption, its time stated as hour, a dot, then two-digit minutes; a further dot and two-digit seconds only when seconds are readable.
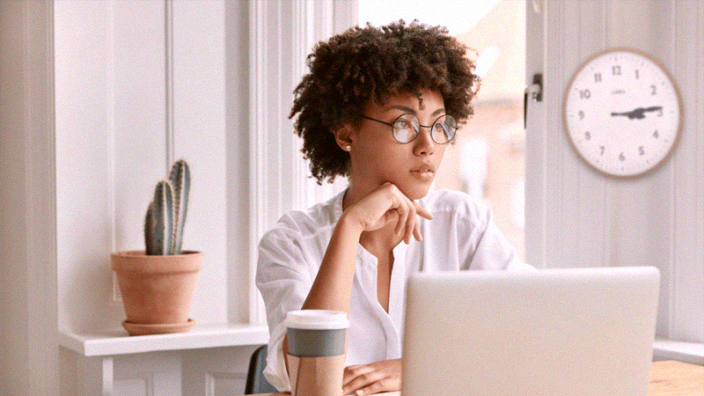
3.14
